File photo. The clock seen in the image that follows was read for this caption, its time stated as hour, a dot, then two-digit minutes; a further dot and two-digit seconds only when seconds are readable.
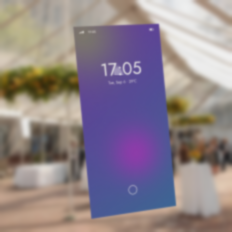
17.05
